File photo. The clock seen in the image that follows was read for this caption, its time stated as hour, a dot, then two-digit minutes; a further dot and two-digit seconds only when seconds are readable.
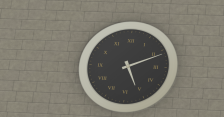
5.11
